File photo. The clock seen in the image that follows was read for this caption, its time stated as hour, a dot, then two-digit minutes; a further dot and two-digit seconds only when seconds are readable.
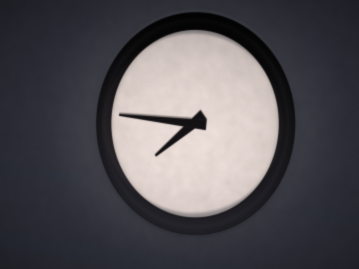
7.46
